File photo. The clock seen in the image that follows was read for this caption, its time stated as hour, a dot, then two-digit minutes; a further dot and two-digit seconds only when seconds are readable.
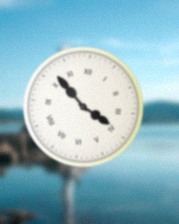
3.52
